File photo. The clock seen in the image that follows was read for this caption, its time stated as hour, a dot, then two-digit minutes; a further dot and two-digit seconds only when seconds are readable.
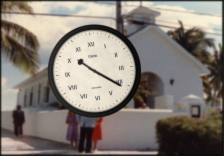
10.21
